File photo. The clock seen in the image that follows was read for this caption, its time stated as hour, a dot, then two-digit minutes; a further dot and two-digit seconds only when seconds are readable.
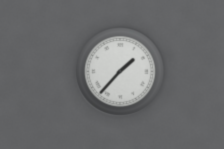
1.37
